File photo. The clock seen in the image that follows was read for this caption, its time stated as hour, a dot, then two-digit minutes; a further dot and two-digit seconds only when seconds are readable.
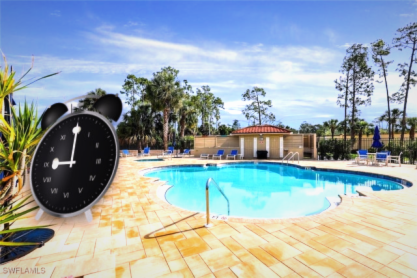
9.00
